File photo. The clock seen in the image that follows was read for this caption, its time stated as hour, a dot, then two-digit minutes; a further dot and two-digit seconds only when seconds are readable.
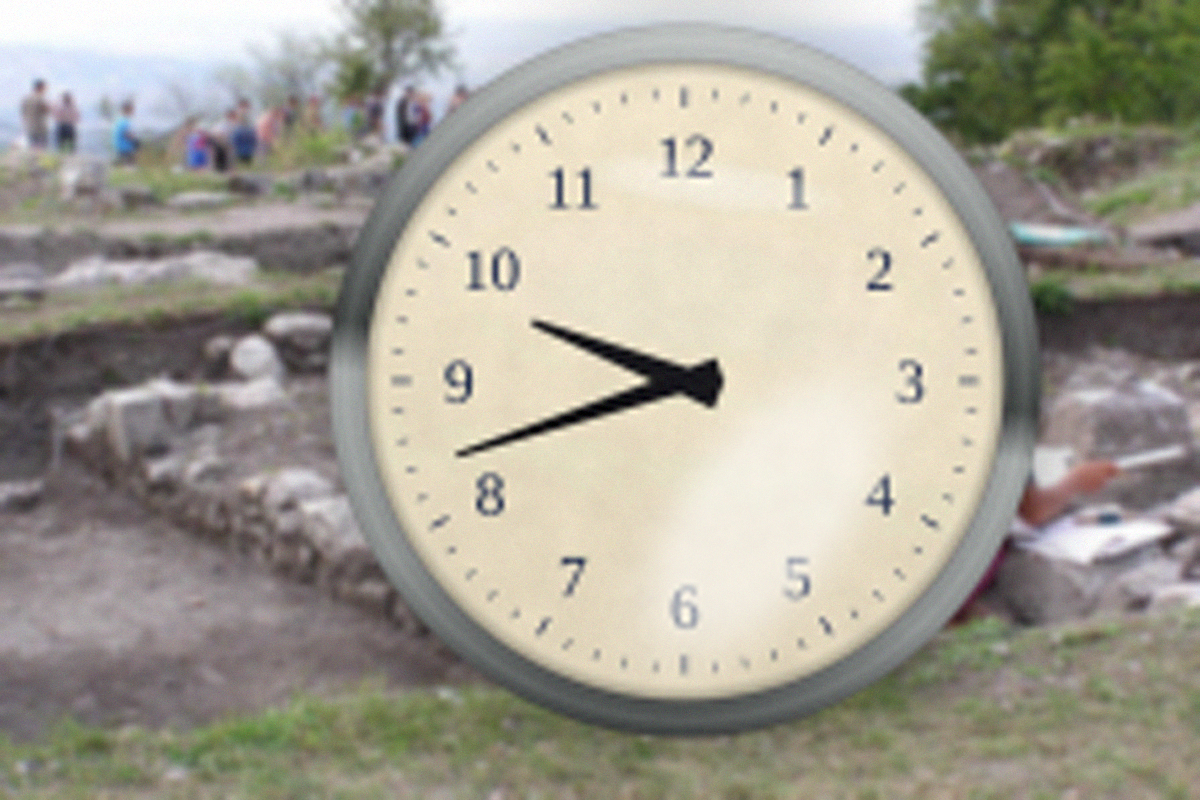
9.42
